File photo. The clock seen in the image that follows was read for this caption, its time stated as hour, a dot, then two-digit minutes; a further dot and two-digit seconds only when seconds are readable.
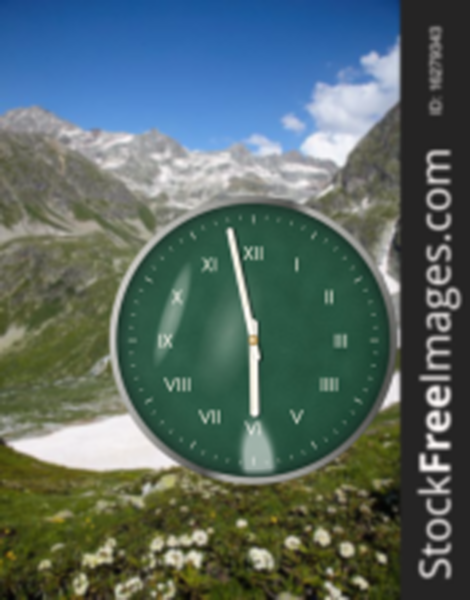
5.58
